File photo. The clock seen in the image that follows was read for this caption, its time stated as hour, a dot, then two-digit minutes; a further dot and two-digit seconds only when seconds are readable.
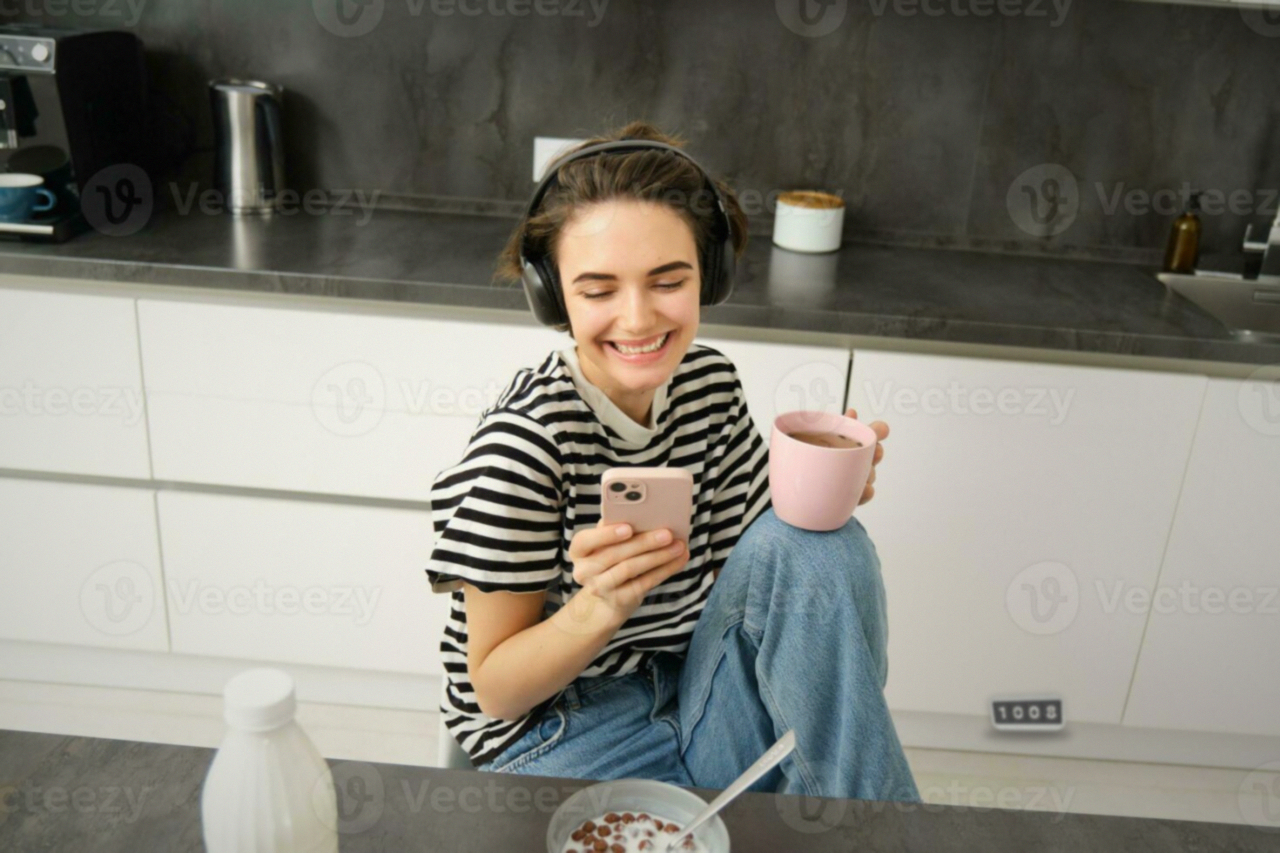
10.08
